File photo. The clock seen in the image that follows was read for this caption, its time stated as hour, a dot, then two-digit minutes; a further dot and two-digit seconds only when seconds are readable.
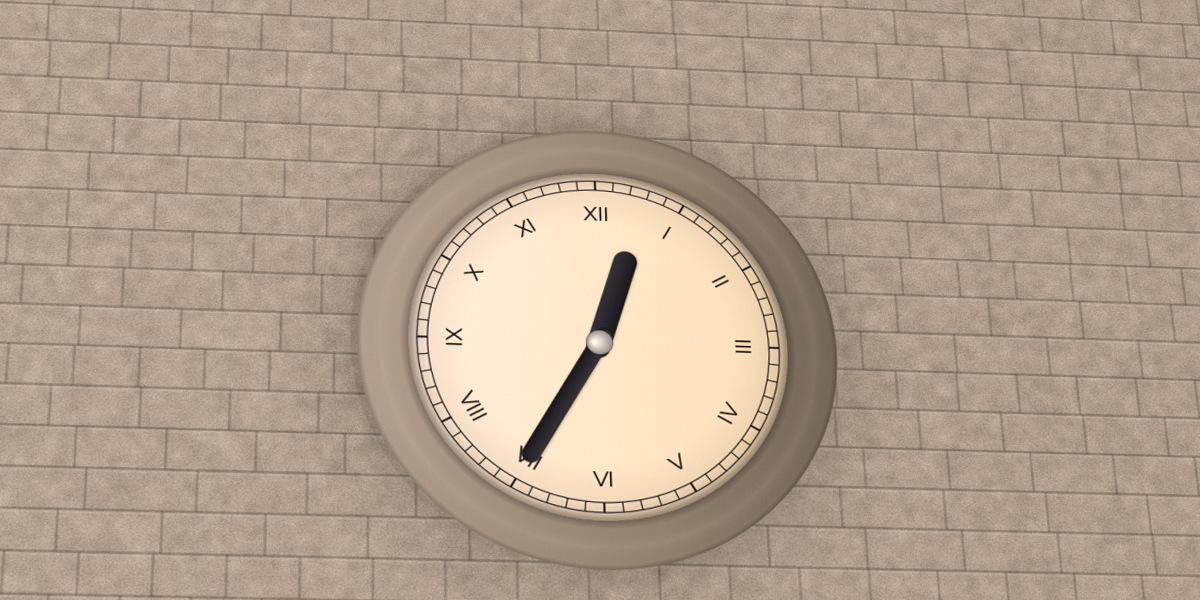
12.35
